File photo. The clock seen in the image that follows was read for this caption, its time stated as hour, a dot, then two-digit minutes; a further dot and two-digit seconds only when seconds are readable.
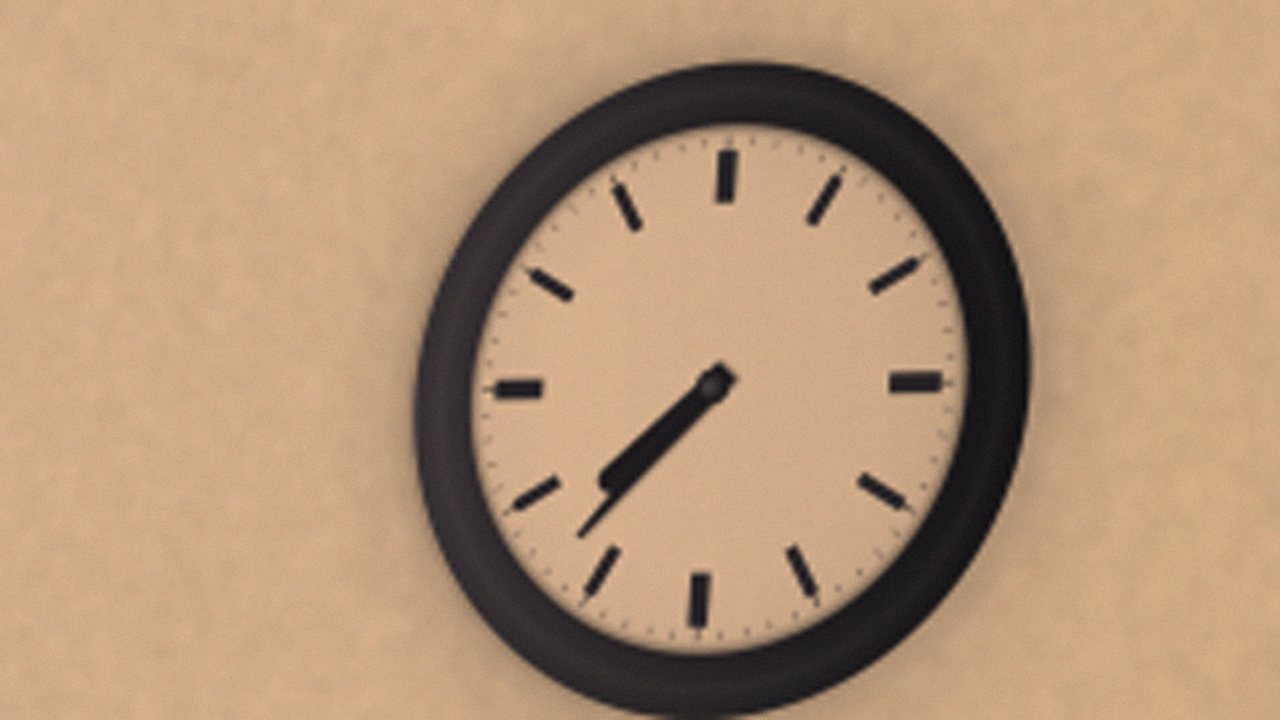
7.37
